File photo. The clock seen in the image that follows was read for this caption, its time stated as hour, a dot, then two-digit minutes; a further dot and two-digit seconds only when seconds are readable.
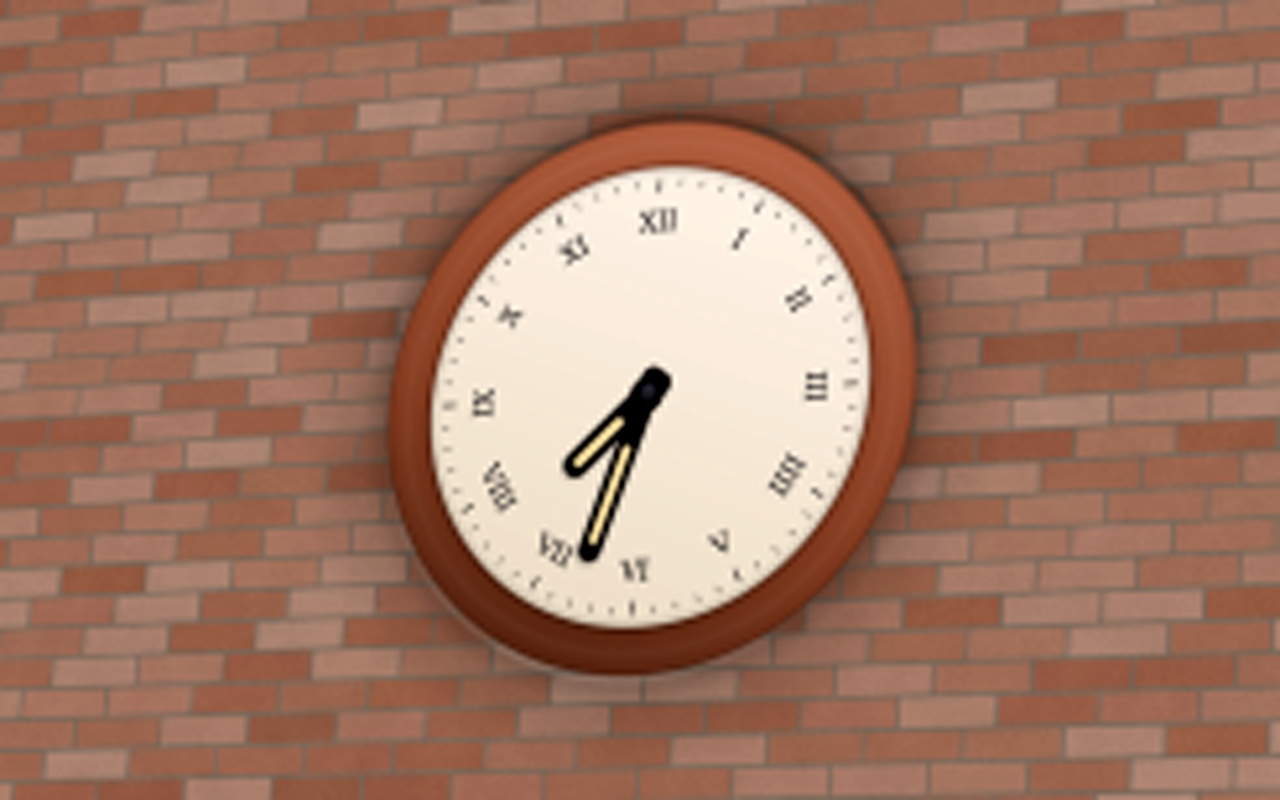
7.33
